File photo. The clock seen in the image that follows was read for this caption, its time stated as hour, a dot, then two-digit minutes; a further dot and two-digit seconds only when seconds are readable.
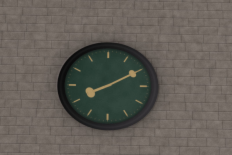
8.10
